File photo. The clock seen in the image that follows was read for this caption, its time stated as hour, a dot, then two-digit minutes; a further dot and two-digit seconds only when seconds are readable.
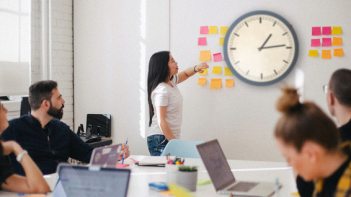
1.14
